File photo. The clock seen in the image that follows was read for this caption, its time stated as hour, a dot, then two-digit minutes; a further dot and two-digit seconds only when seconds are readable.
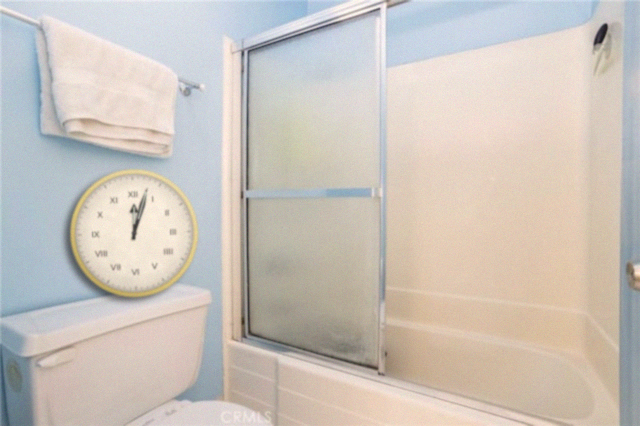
12.03
